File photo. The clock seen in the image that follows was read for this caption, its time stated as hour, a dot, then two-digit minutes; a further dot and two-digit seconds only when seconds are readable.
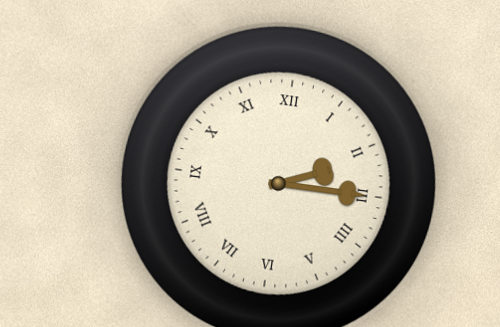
2.15
